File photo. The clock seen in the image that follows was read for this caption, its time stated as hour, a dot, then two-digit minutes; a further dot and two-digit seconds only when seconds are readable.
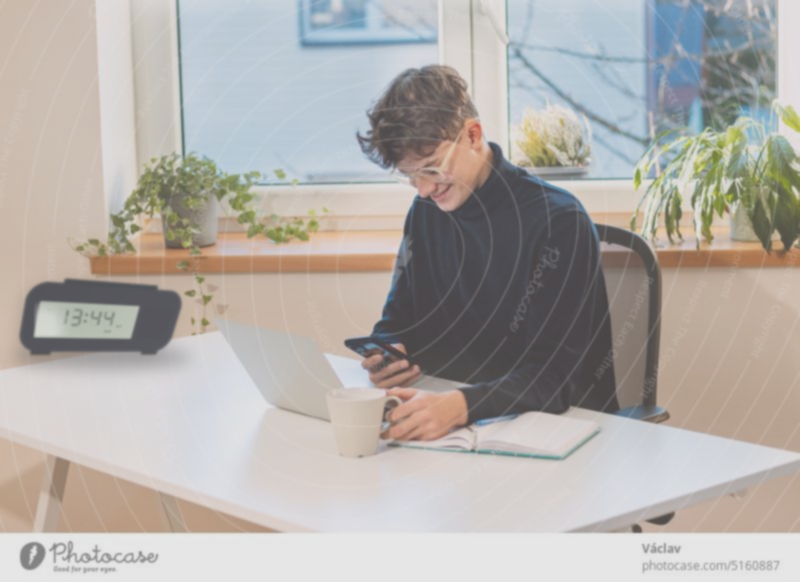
13.44
